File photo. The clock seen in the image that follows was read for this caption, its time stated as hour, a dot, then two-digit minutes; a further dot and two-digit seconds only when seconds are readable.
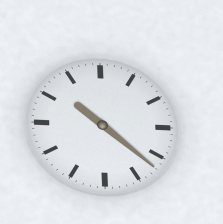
10.22
